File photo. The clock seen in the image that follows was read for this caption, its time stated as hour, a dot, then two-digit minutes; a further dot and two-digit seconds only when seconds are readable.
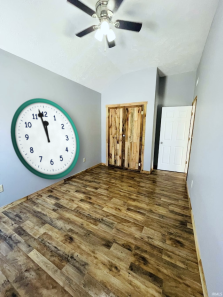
11.58
